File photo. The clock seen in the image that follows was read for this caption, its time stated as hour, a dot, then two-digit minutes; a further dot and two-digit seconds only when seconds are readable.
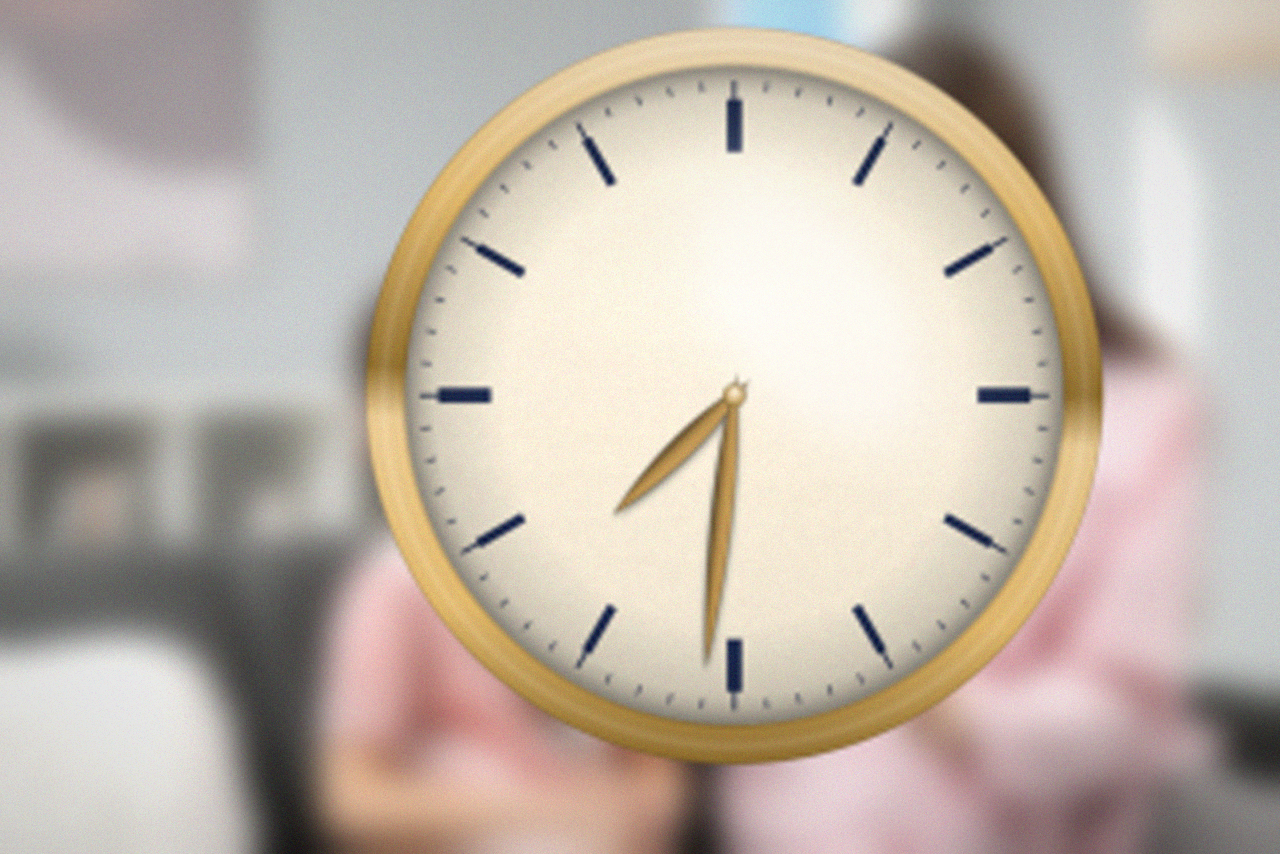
7.31
